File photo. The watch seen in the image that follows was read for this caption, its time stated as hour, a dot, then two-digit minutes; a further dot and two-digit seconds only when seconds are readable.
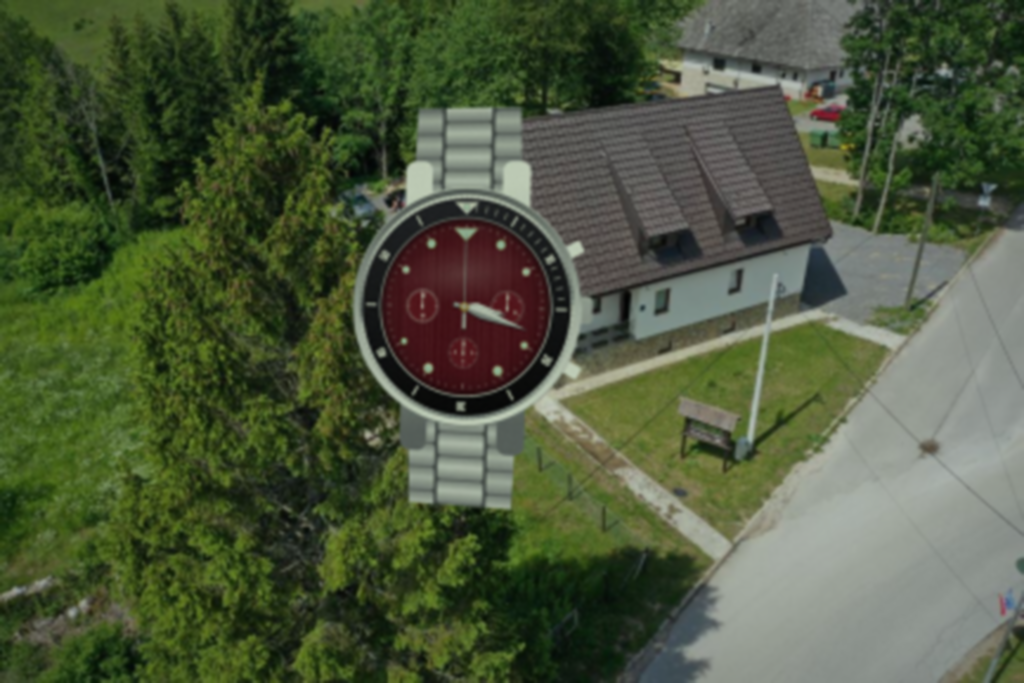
3.18
